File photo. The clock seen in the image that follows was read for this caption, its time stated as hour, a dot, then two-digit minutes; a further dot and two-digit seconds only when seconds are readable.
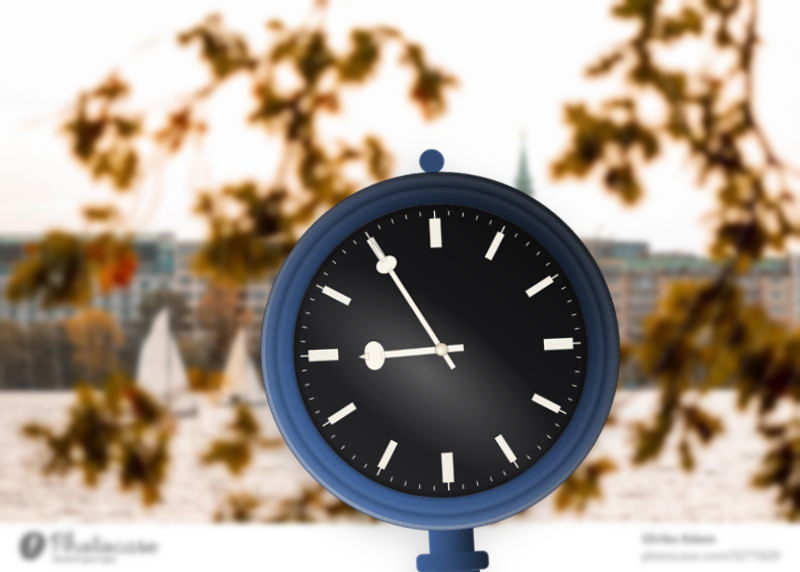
8.55
